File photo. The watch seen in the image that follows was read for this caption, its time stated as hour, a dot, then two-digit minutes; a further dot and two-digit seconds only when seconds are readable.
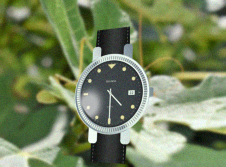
4.30
